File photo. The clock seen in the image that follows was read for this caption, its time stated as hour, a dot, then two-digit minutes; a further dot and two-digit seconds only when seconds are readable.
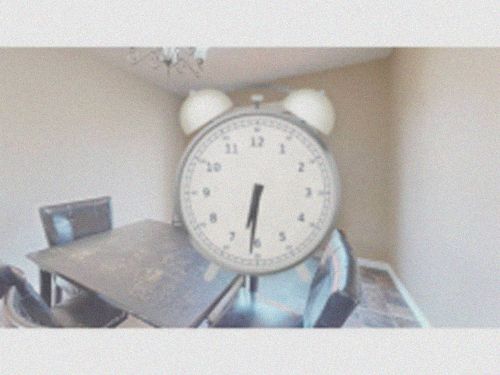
6.31
